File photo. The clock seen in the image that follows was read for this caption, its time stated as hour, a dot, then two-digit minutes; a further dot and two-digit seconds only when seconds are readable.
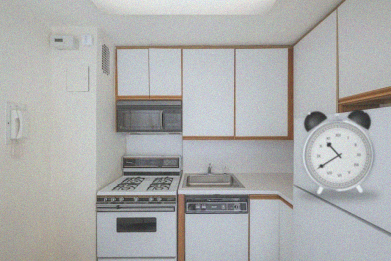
10.40
